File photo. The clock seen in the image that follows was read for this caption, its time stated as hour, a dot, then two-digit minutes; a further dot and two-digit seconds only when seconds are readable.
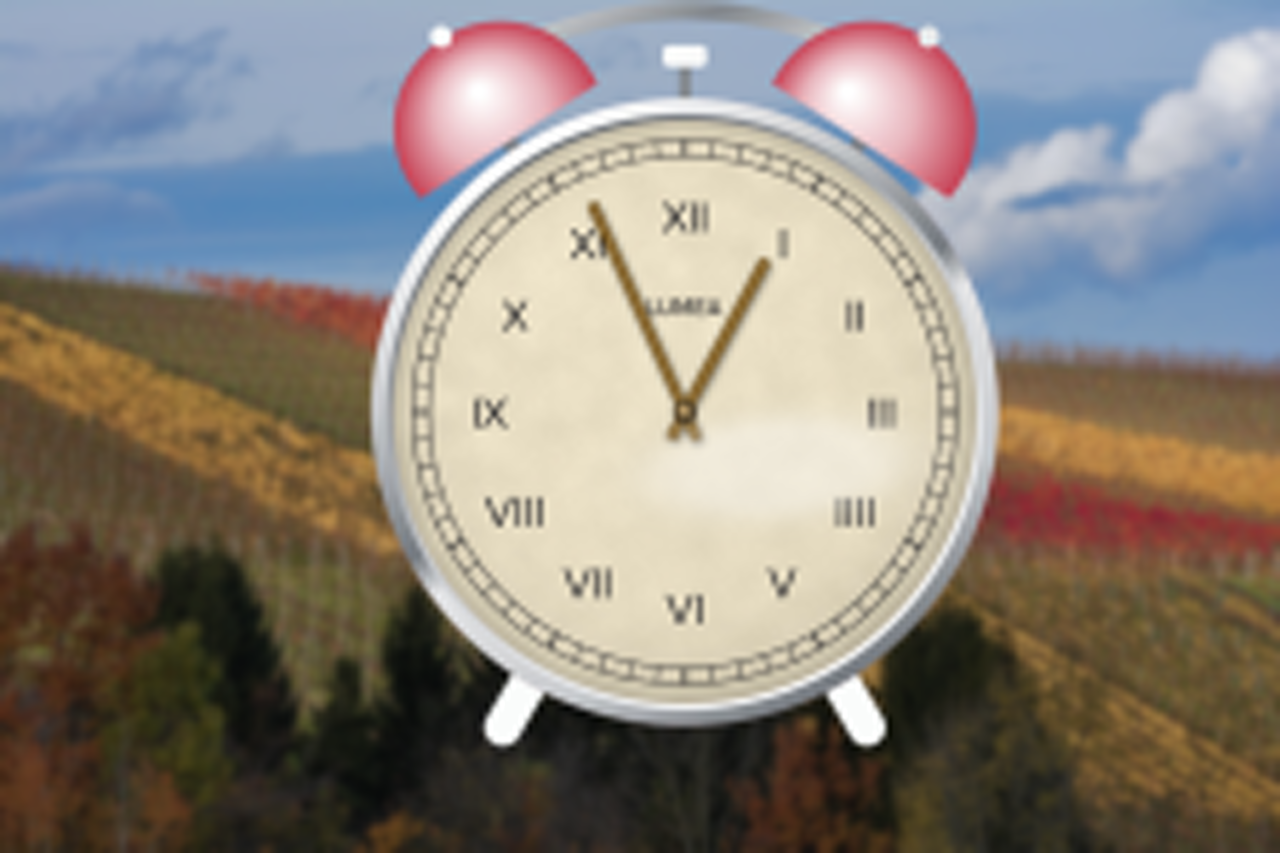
12.56
